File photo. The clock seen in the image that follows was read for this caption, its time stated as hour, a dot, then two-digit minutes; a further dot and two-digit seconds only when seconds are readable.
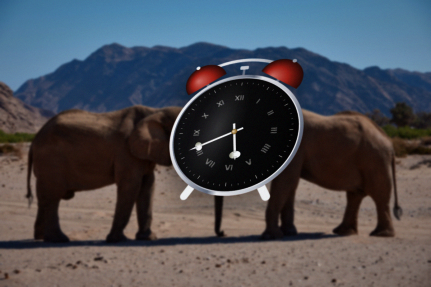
5.41
